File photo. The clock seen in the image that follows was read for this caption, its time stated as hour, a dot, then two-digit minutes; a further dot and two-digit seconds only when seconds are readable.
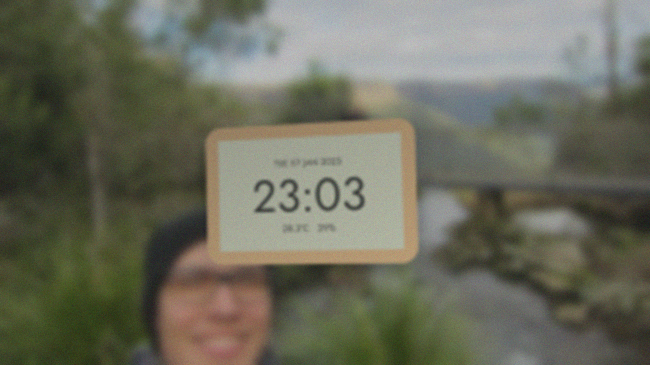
23.03
